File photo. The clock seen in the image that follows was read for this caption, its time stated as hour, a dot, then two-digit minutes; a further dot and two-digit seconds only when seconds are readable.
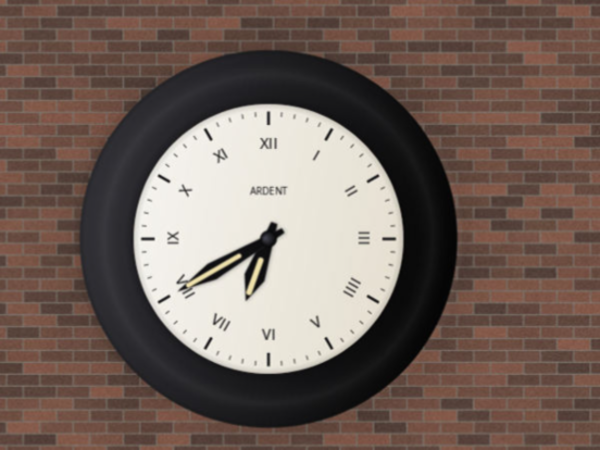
6.40
